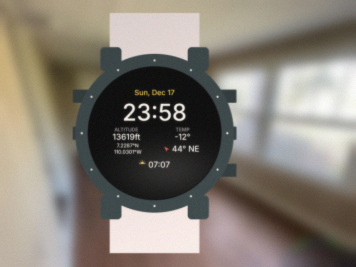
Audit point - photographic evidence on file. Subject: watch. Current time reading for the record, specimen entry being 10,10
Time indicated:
23,58
